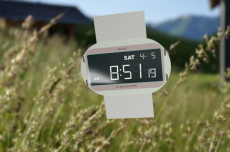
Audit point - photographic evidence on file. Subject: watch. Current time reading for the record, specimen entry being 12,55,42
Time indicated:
8,51,19
